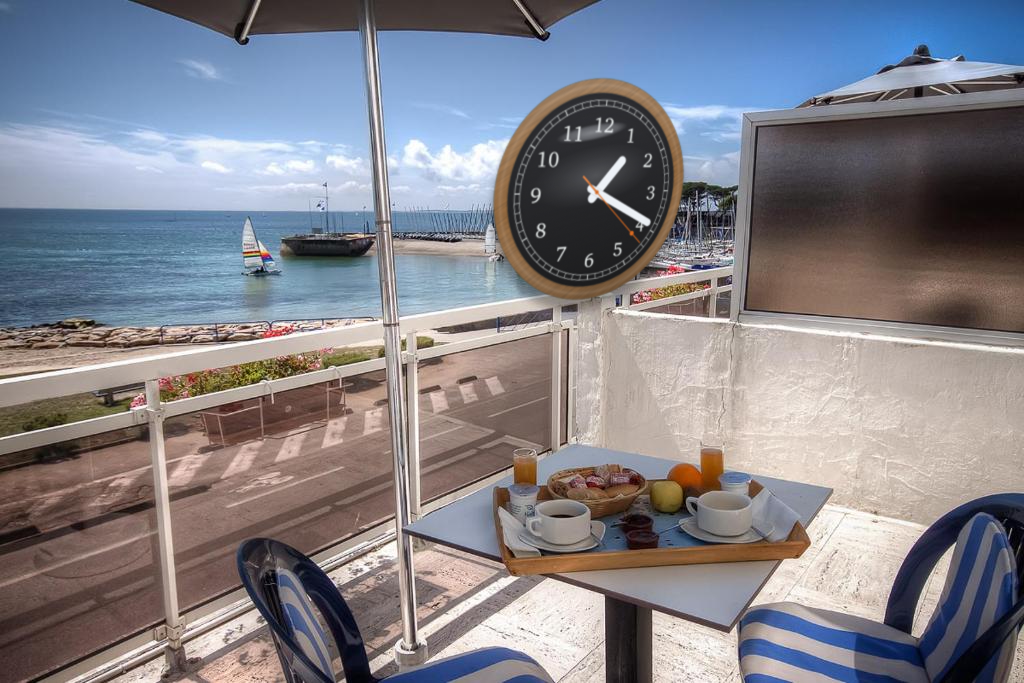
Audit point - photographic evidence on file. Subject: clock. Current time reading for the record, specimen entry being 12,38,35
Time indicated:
1,19,22
